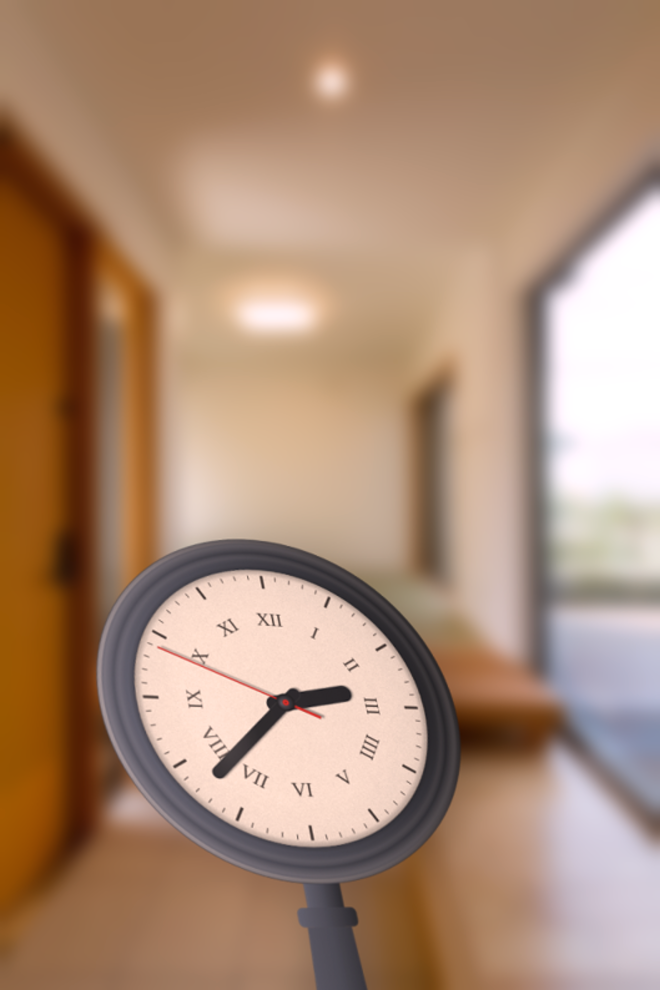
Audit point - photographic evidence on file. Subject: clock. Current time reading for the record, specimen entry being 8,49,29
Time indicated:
2,37,49
